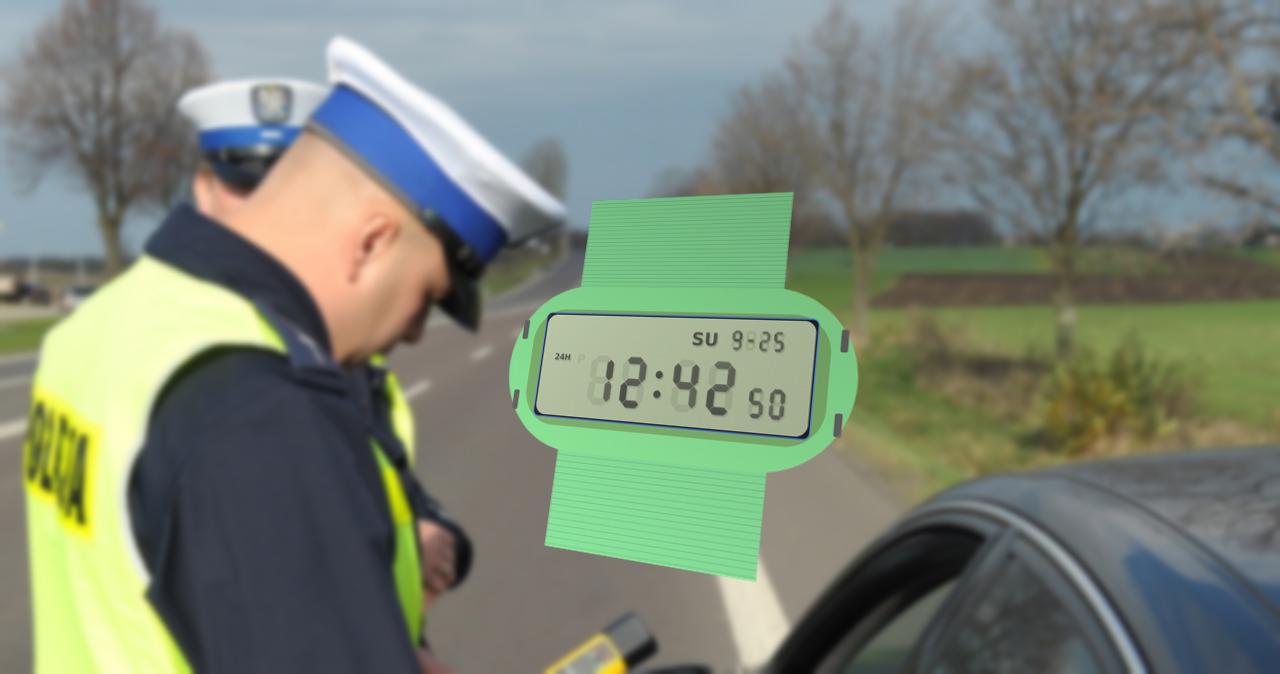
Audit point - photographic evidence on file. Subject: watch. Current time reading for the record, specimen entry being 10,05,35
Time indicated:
12,42,50
